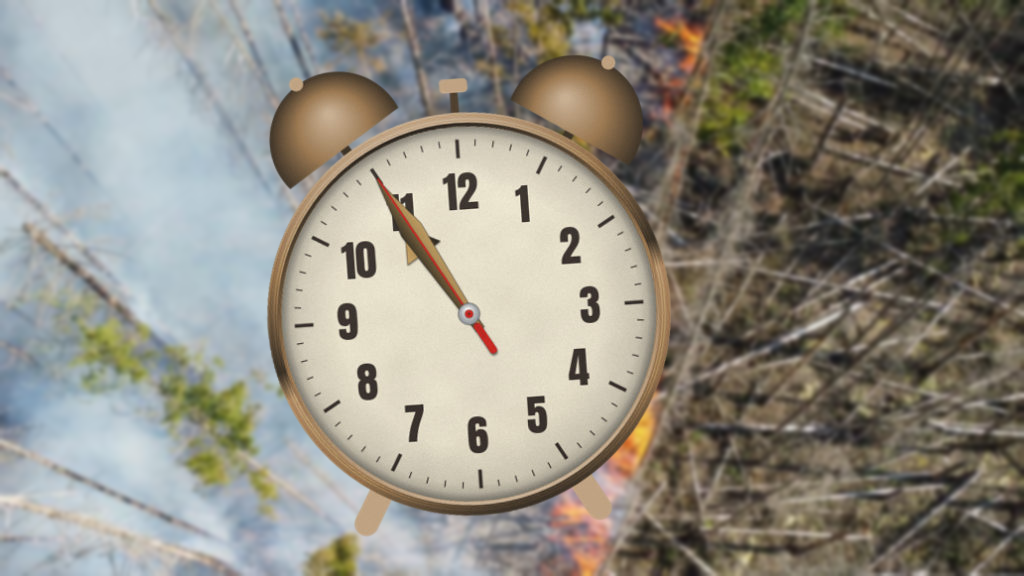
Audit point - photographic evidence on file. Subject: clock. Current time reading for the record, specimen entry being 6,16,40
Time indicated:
10,54,55
